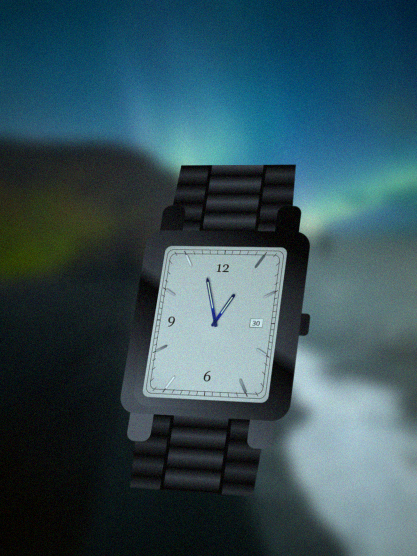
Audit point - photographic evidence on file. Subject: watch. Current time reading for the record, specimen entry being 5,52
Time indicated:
12,57
